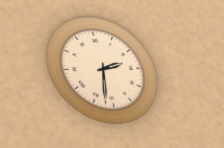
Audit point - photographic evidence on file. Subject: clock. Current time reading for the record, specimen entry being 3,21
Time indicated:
2,32
